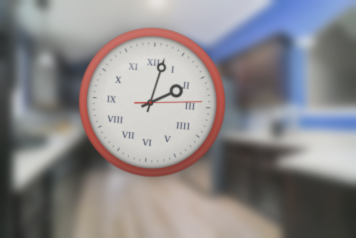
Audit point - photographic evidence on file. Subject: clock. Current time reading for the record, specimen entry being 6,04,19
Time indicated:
2,02,14
